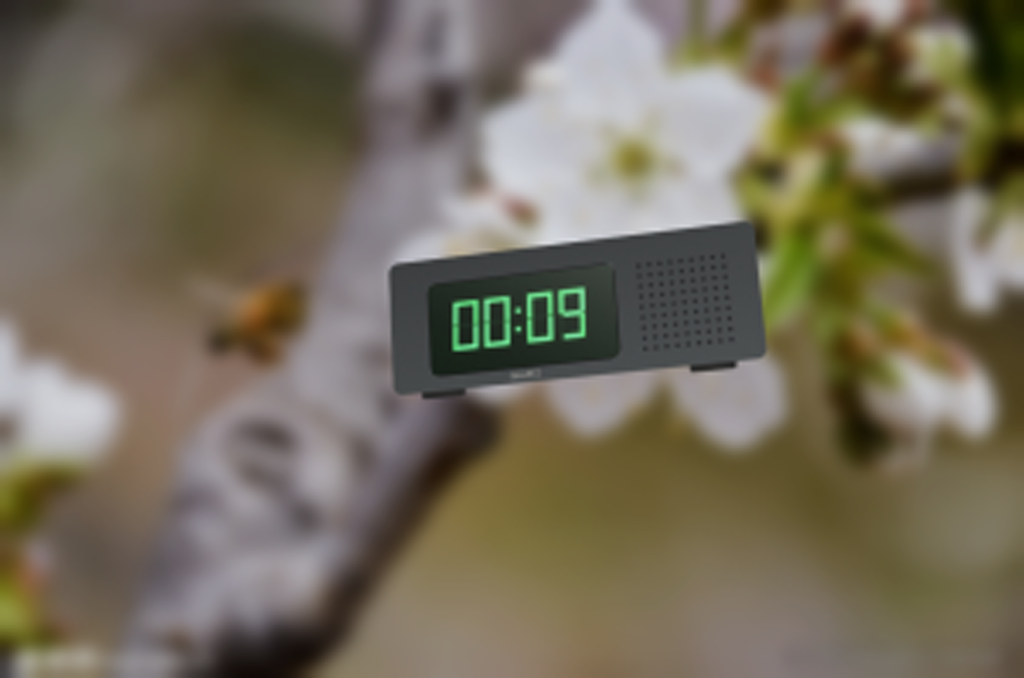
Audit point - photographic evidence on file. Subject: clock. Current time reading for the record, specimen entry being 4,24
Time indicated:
0,09
